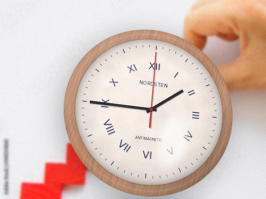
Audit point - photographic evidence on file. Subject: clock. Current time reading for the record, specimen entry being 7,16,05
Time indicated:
1,45,00
